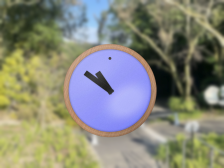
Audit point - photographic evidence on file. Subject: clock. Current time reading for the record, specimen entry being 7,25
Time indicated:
10,51
